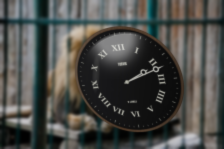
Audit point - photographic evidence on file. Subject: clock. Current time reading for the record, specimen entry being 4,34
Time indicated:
2,12
